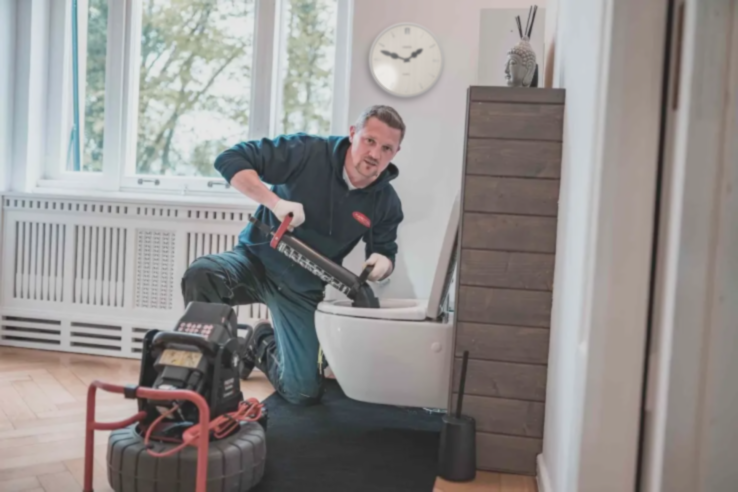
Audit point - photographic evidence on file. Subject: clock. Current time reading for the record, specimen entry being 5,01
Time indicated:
1,48
